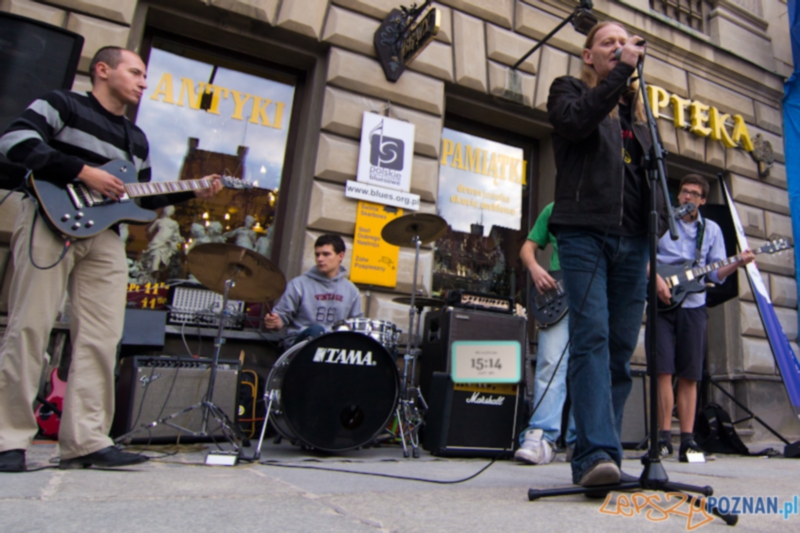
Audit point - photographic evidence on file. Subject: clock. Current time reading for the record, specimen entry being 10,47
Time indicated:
15,14
